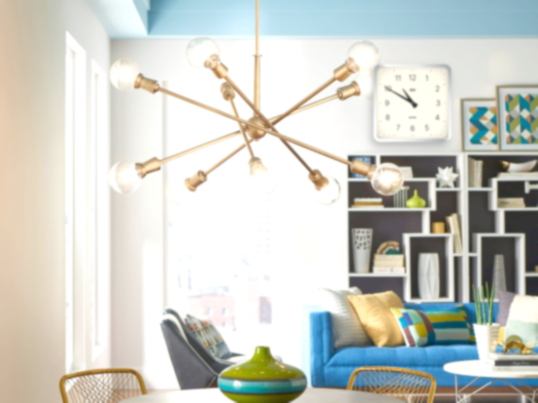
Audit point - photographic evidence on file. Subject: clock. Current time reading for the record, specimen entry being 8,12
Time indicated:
10,50
